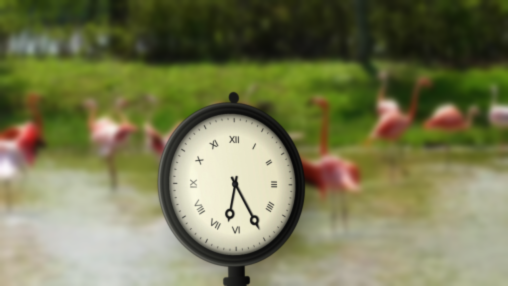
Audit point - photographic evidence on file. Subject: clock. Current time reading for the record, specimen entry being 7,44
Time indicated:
6,25
